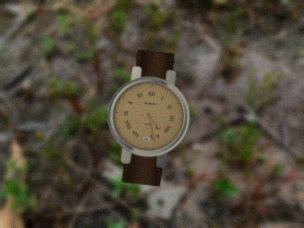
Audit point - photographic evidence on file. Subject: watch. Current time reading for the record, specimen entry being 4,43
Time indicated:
4,27
